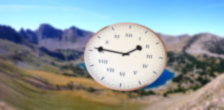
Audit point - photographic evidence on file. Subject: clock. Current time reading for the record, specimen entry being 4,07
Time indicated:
1,46
